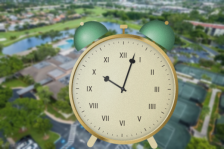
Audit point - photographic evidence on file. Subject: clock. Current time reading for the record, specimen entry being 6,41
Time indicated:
10,03
